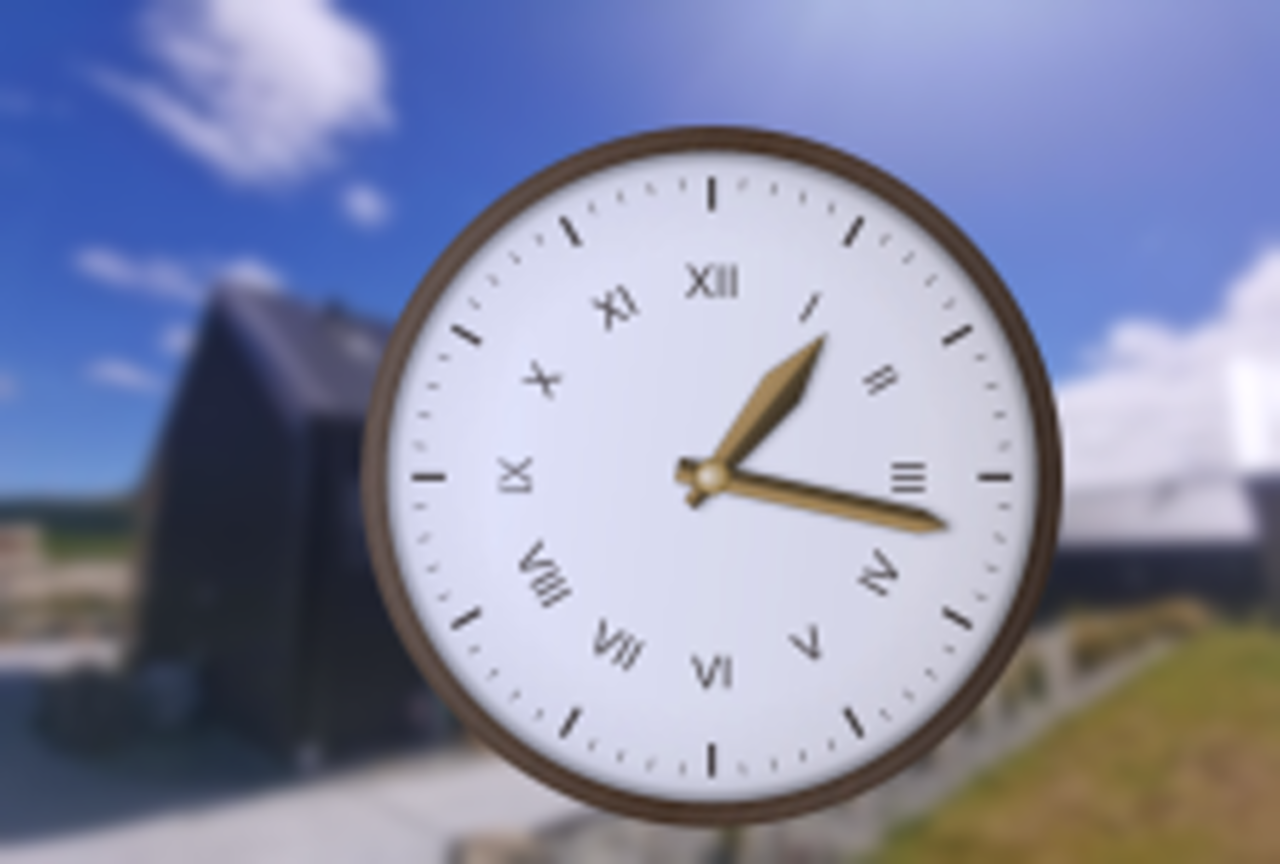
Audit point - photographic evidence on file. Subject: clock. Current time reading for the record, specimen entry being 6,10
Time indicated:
1,17
